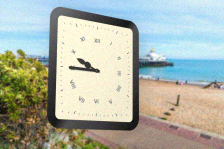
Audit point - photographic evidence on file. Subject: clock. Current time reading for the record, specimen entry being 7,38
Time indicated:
9,45
